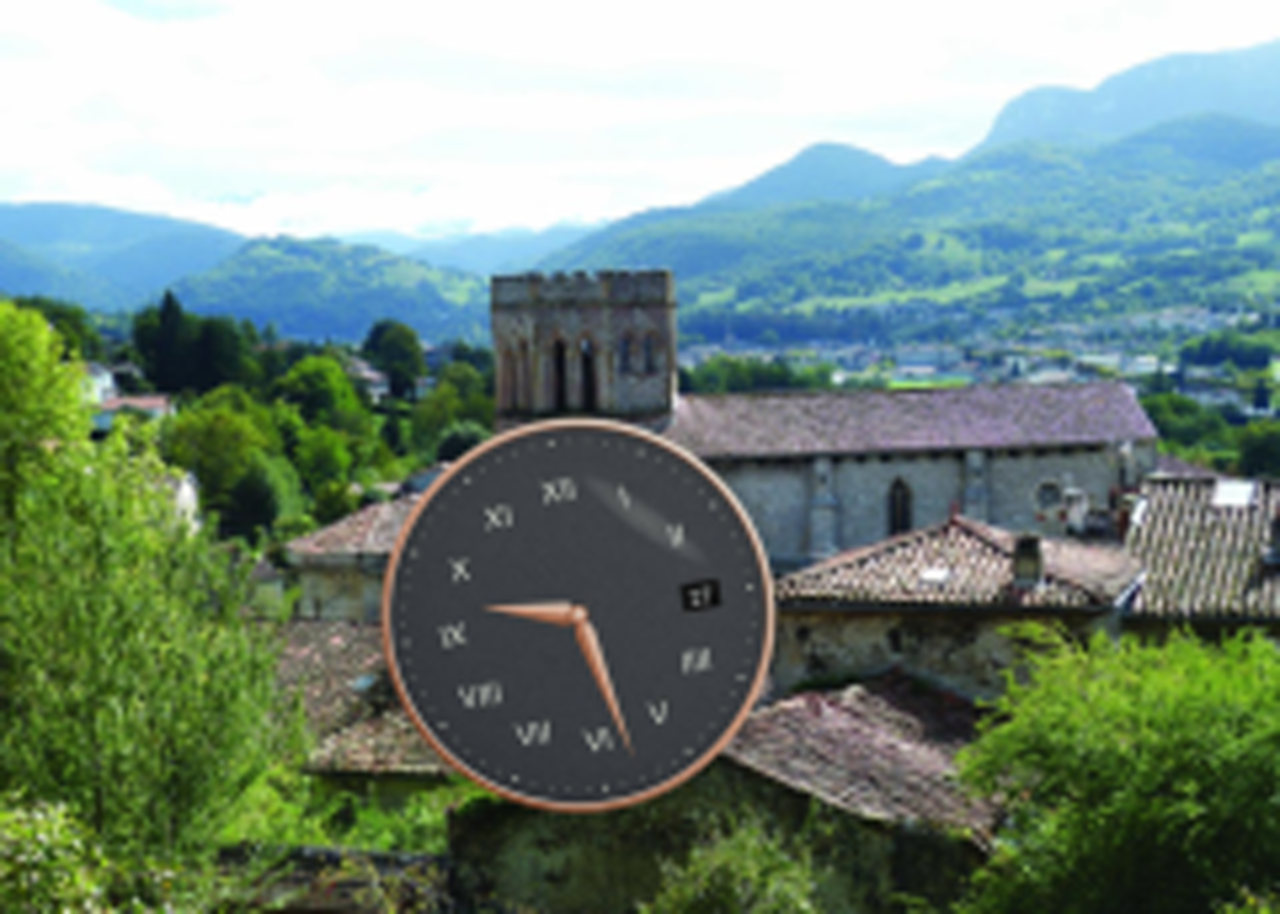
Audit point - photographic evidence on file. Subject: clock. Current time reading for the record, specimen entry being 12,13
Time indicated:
9,28
